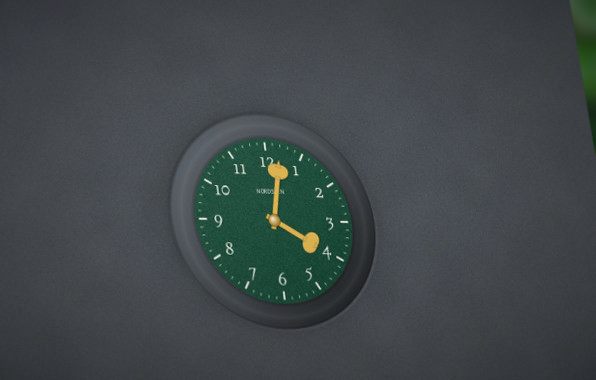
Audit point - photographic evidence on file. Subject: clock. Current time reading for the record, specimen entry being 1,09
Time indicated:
4,02
